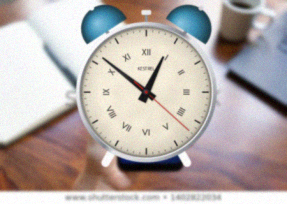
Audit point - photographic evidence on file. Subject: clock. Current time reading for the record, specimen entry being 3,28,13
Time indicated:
12,51,22
